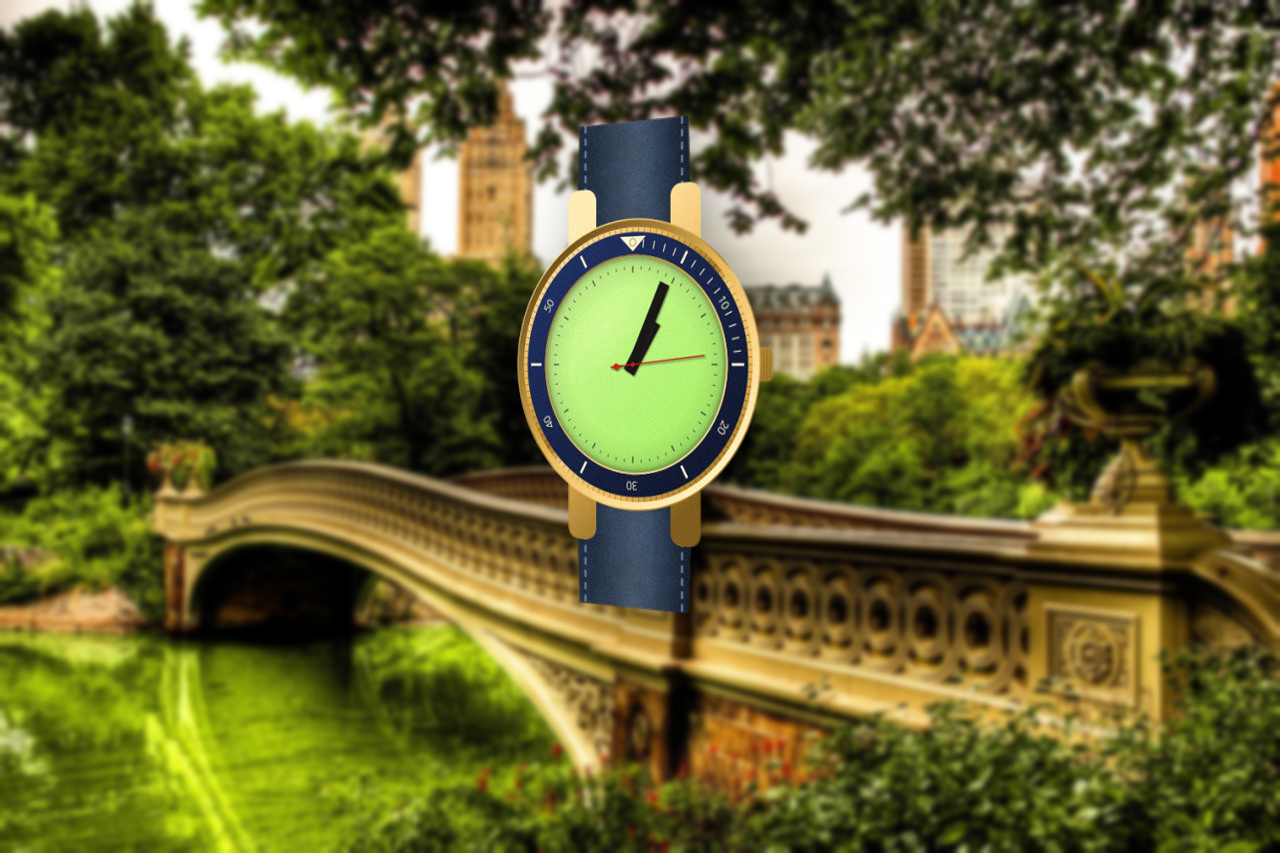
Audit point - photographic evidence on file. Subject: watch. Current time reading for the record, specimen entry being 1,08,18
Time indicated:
1,04,14
